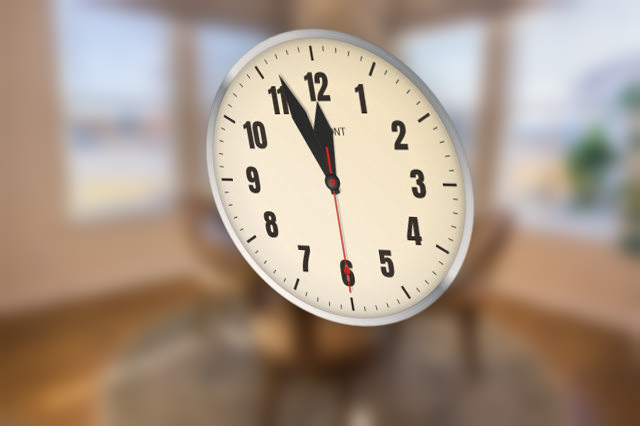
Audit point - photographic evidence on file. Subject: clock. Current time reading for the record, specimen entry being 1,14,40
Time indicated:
11,56,30
